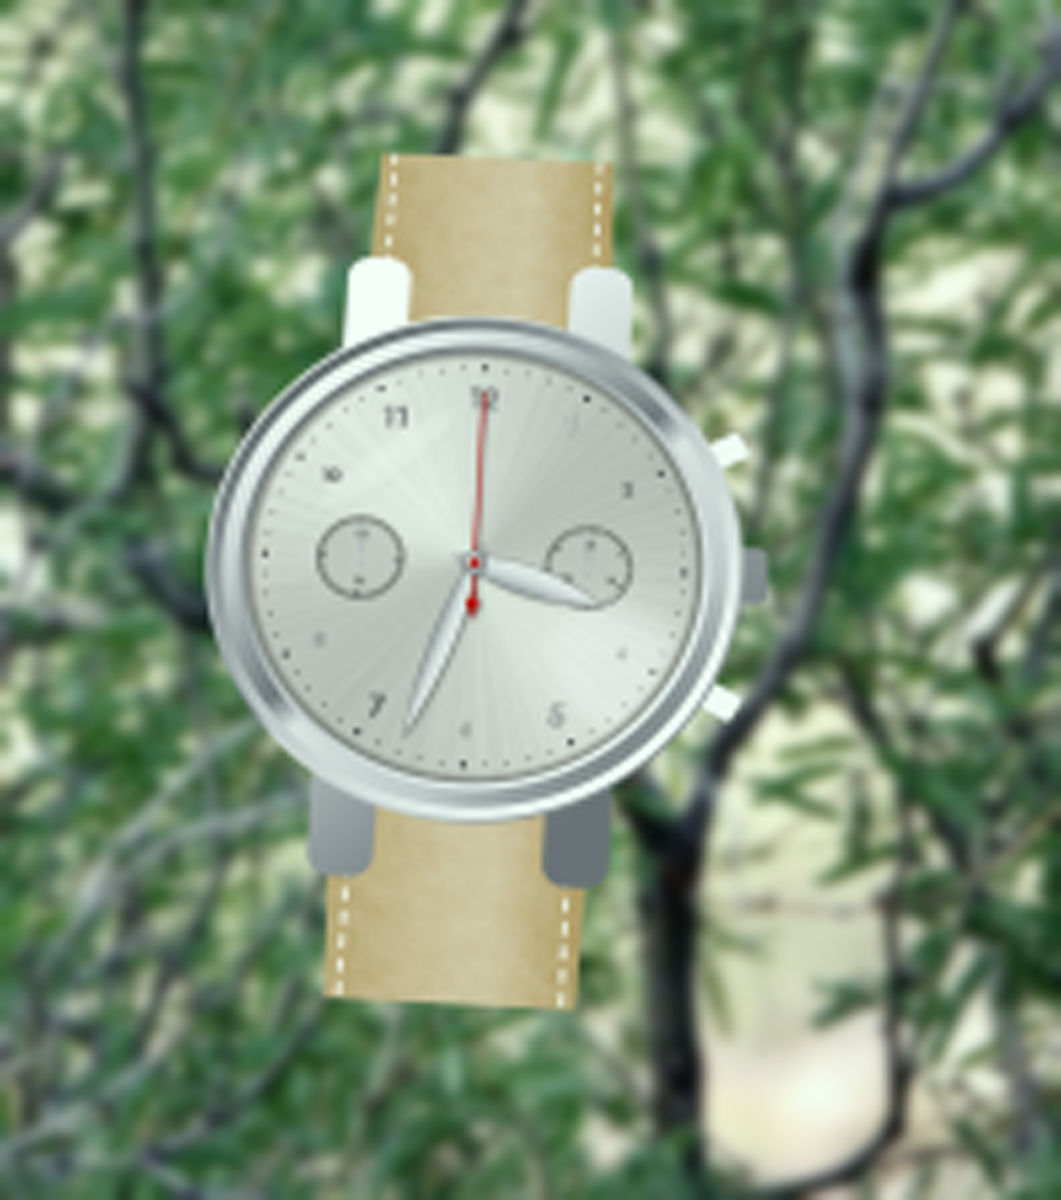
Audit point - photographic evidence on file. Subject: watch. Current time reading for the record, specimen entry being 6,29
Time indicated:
3,33
